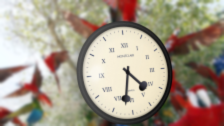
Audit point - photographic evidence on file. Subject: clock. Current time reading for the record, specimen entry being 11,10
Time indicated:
4,32
